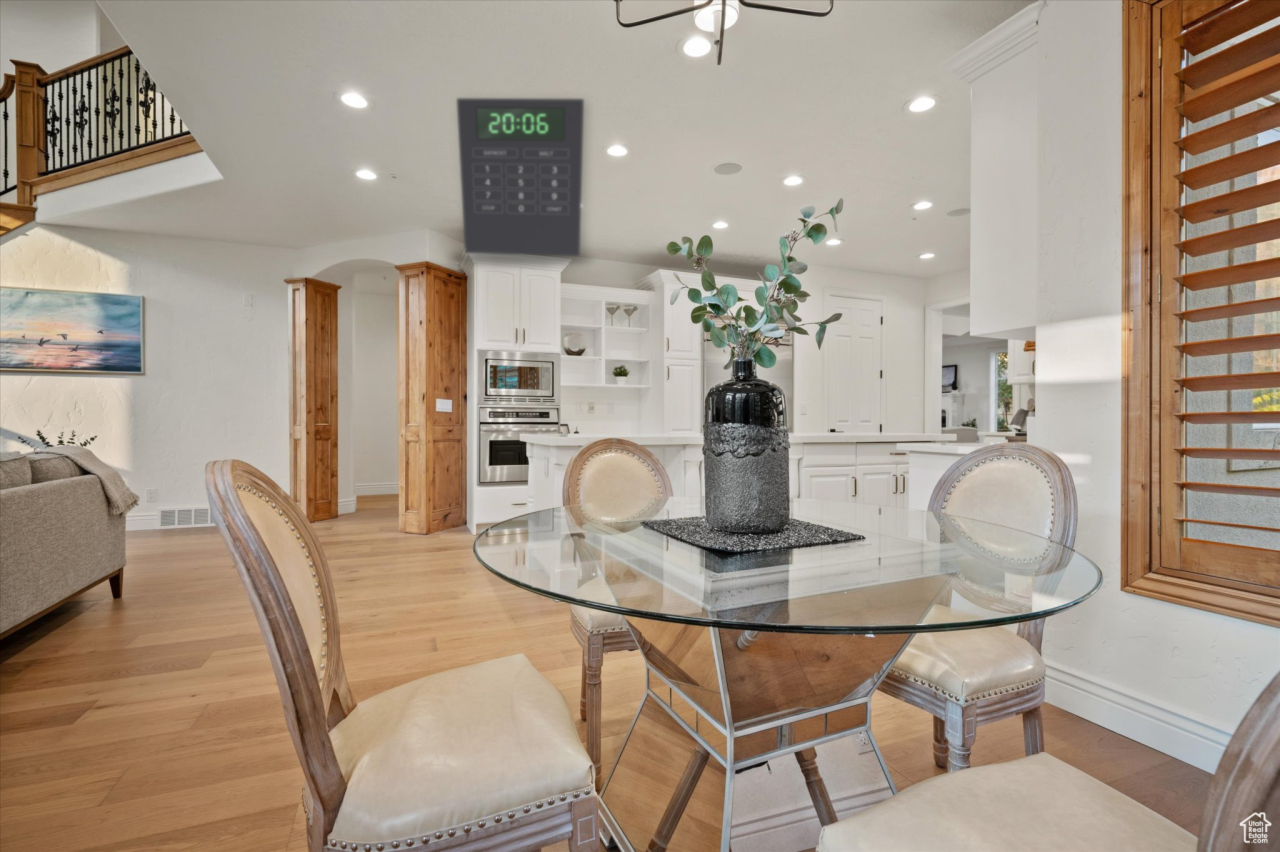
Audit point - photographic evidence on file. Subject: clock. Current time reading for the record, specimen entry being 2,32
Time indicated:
20,06
